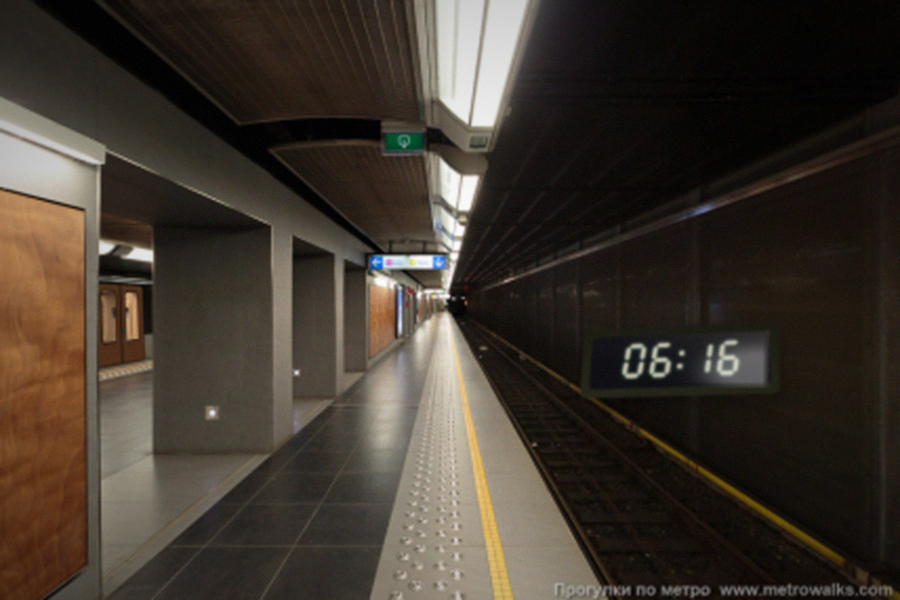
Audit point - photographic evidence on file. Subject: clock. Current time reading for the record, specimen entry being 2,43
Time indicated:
6,16
